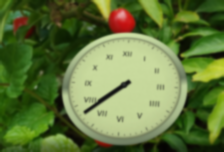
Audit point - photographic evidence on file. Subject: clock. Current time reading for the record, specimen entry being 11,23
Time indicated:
7,38
